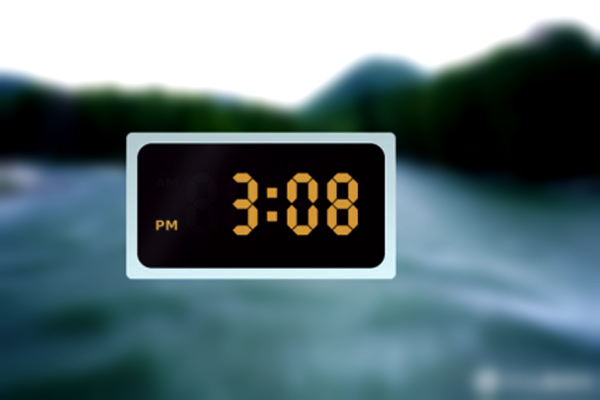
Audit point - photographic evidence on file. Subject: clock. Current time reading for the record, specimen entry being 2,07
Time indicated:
3,08
